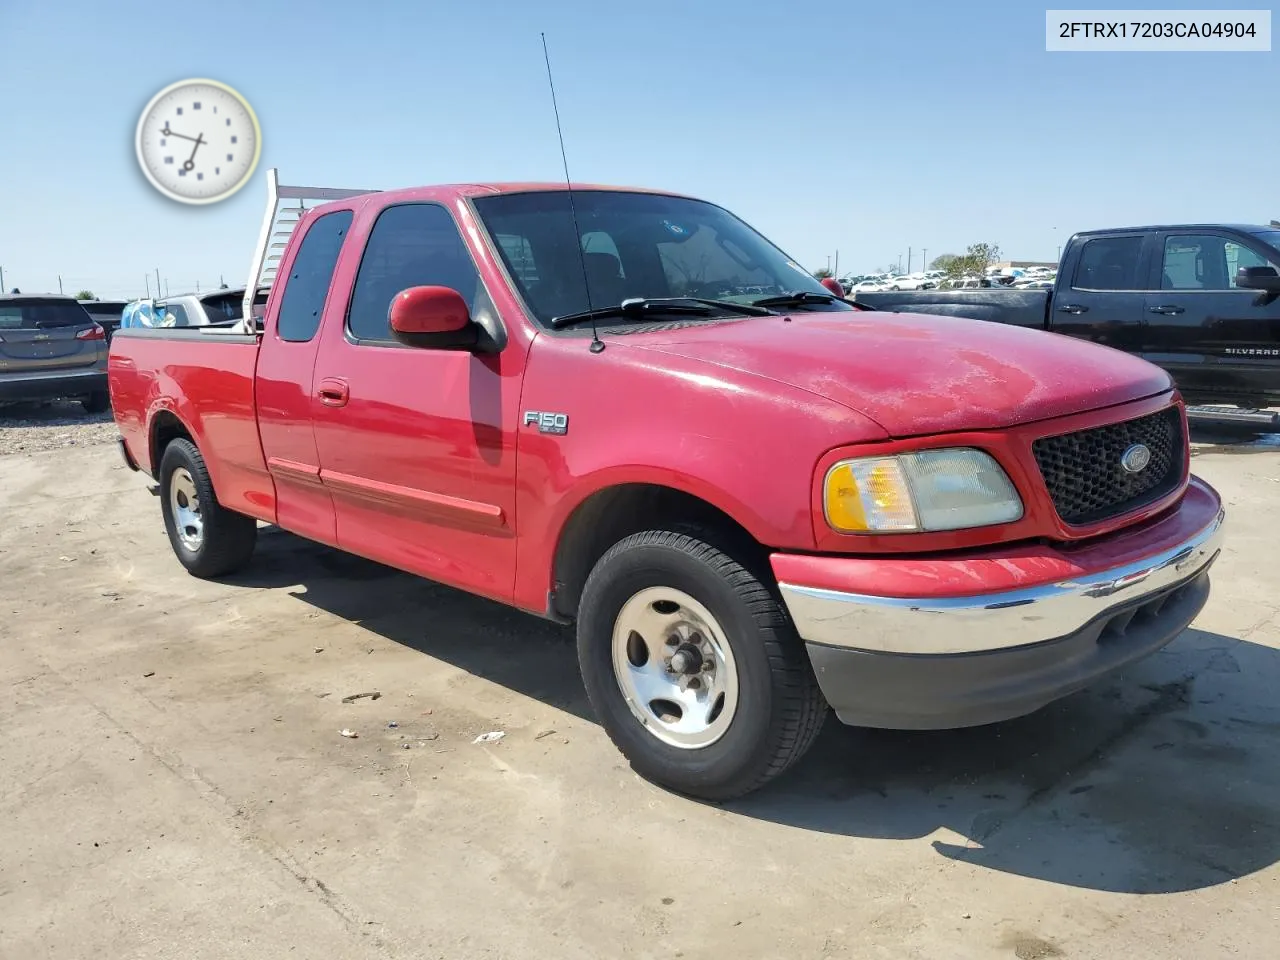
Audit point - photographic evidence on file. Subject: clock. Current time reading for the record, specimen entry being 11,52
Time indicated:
6,48
